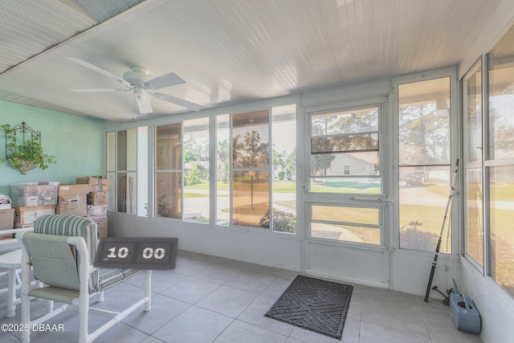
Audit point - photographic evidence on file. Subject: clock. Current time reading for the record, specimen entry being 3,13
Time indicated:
10,00
